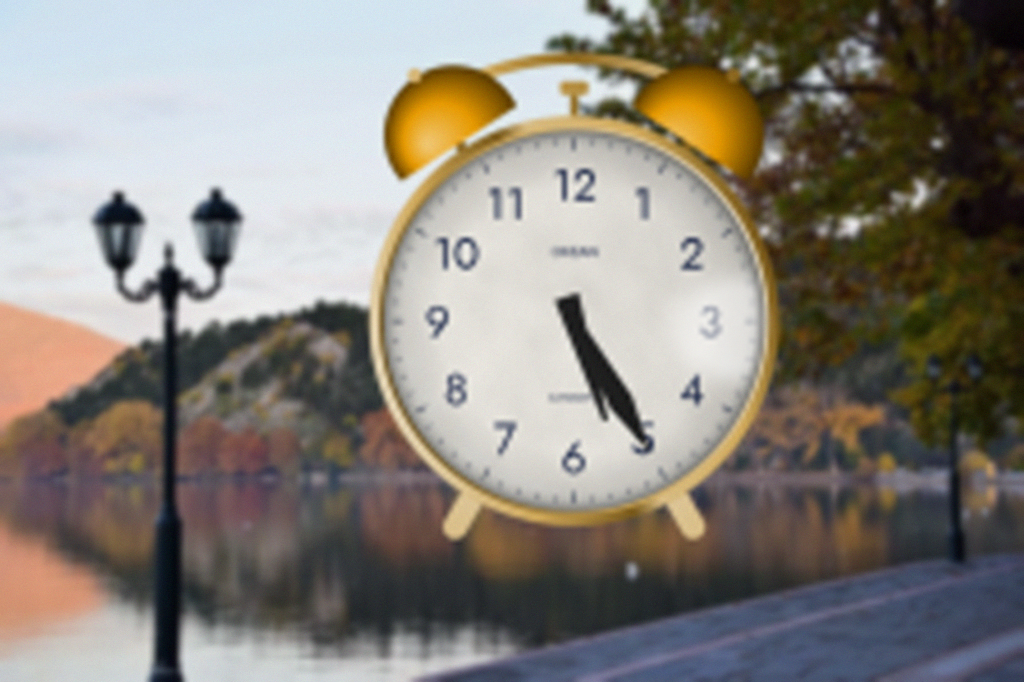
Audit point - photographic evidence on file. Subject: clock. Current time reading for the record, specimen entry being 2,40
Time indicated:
5,25
